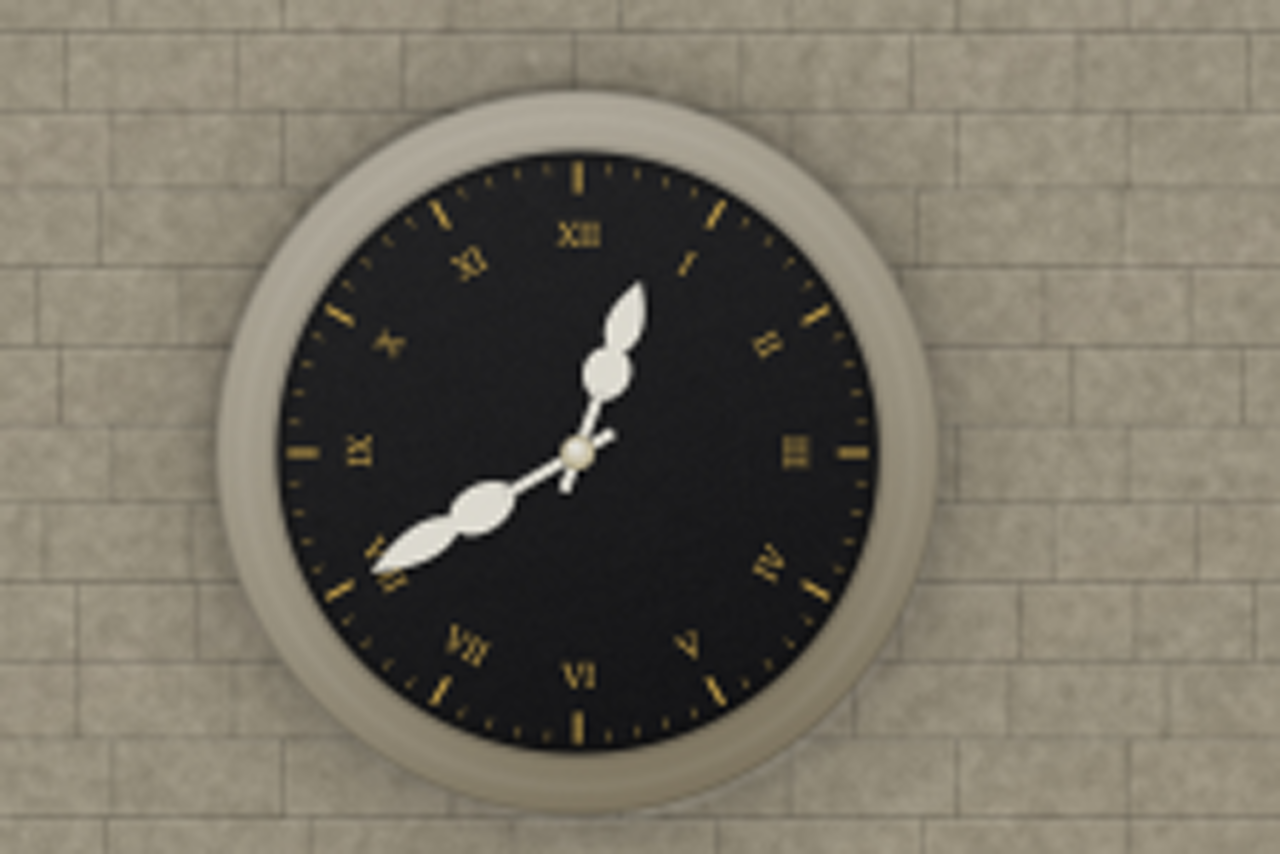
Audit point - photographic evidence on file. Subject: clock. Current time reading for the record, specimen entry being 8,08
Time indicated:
12,40
